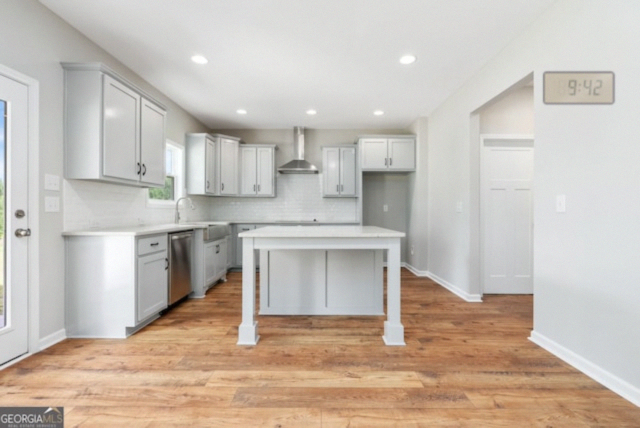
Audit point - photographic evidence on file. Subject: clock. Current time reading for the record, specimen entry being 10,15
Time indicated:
9,42
